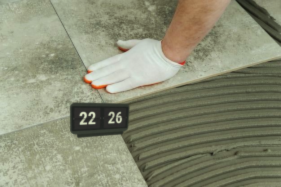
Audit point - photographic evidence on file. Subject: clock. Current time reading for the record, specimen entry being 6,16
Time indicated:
22,26
